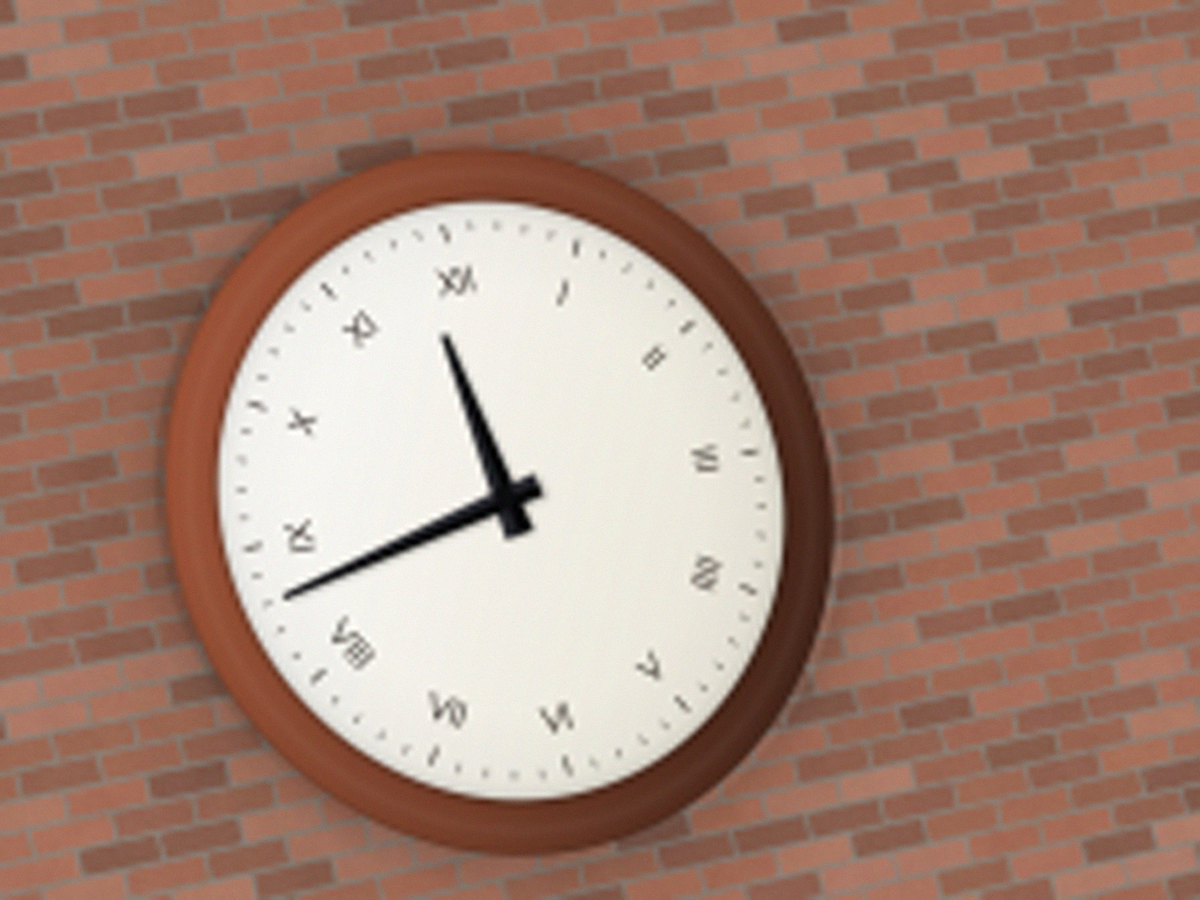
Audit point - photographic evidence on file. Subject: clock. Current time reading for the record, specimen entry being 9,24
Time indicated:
11,43
